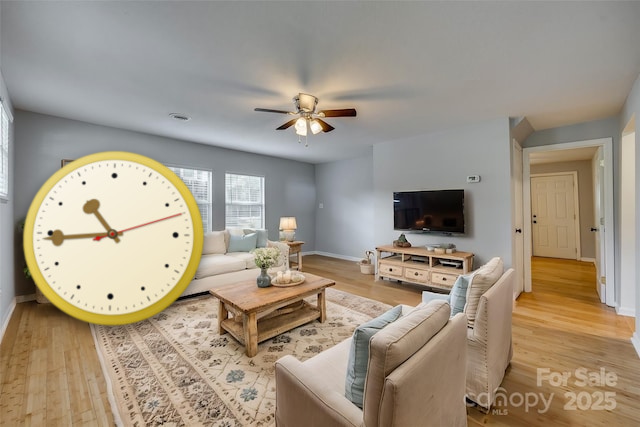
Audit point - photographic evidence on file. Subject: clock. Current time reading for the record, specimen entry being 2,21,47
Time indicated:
10,44,12
